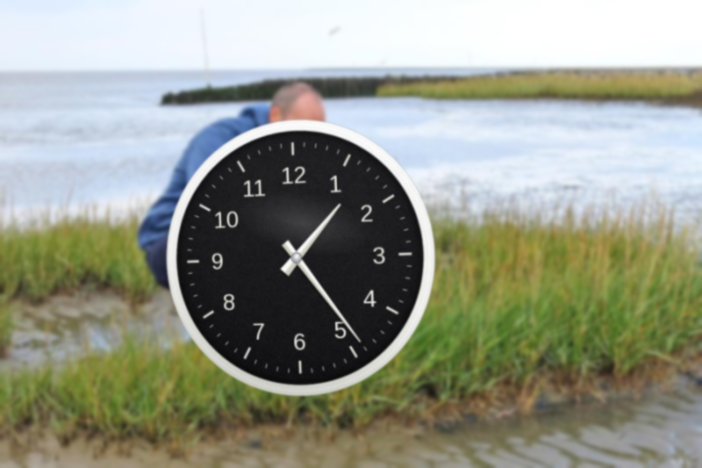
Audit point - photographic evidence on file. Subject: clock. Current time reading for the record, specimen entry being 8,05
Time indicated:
1,24
